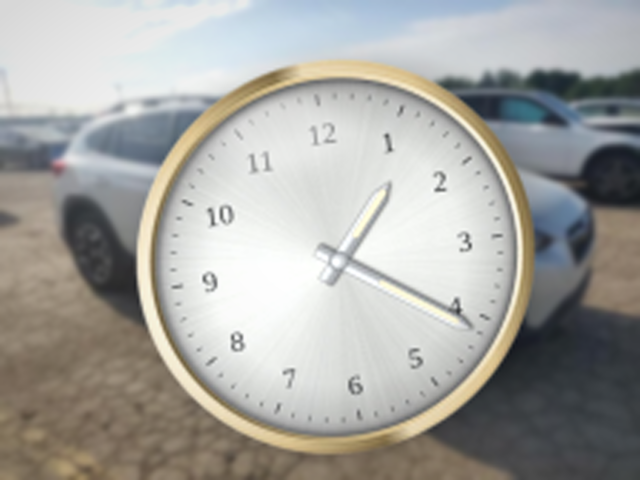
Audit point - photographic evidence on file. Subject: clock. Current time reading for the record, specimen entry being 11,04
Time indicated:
1,21
